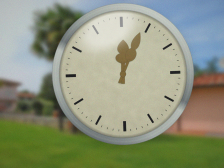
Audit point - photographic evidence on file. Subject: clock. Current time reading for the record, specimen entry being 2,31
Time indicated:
12,04
